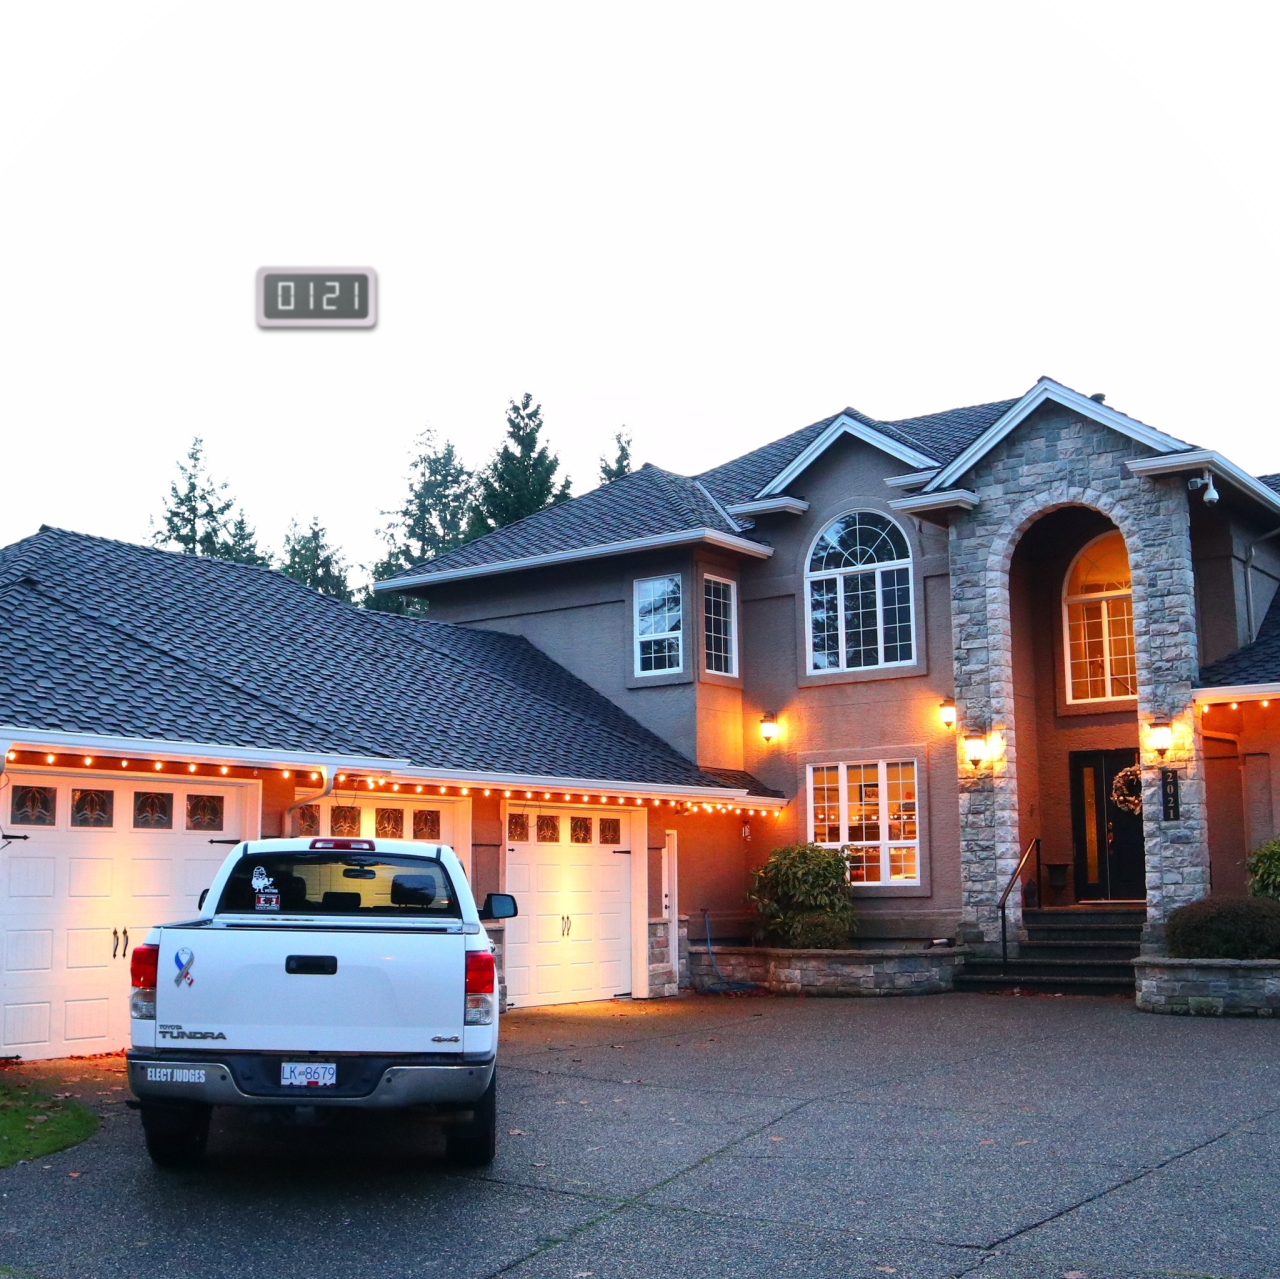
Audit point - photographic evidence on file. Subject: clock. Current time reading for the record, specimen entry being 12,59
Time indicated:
1,21
